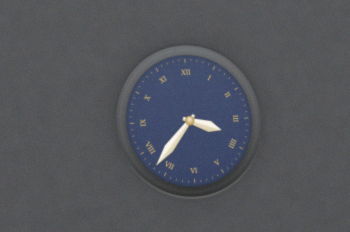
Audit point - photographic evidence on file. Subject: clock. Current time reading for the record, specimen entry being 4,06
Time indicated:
3,37
